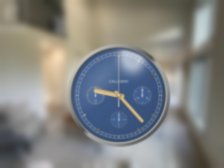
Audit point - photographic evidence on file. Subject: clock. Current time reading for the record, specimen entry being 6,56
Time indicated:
9,23
